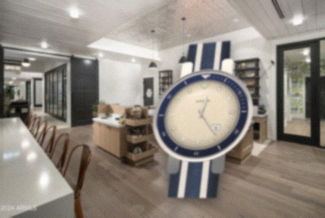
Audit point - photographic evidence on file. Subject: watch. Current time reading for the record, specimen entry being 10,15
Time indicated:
12,24
